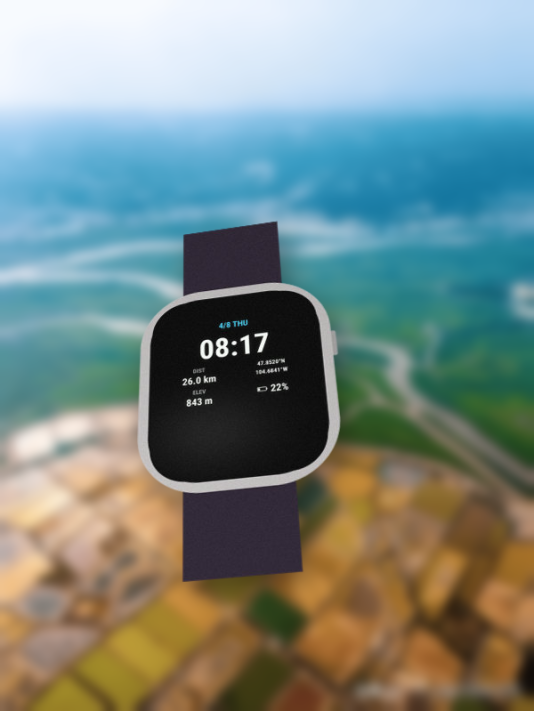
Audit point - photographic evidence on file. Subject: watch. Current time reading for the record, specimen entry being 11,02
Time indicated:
8,17
